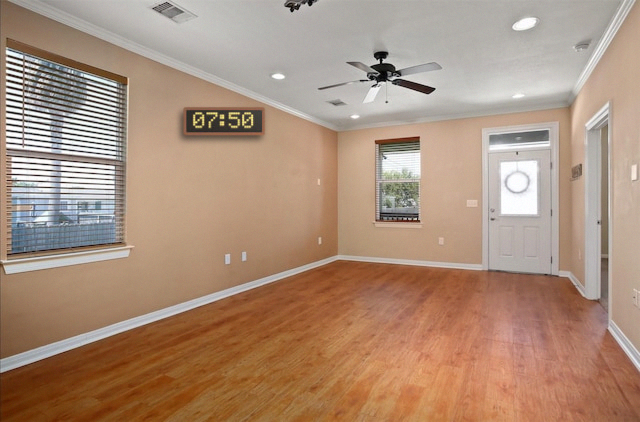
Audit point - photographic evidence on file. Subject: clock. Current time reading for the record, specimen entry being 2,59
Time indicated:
7,50
